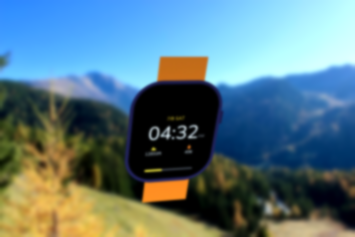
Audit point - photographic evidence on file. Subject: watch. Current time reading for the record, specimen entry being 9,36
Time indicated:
4,32
